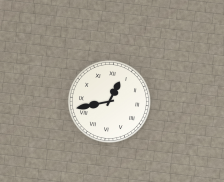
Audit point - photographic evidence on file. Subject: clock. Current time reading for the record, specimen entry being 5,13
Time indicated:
12,42
